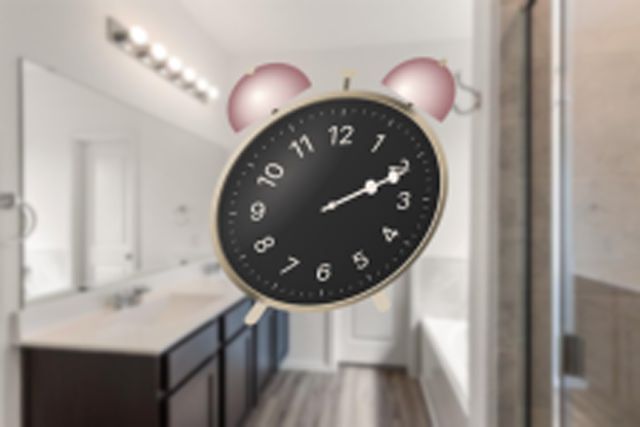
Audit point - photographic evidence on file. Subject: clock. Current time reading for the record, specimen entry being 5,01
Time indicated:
2,11
